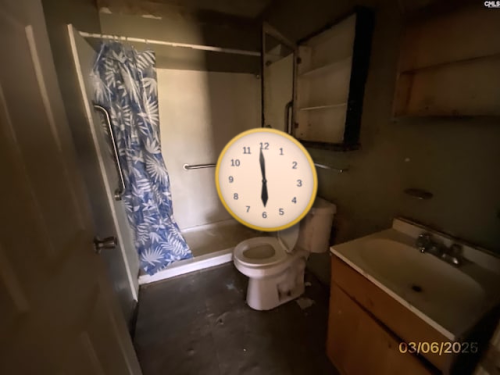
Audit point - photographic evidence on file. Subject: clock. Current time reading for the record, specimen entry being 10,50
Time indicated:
5,59
